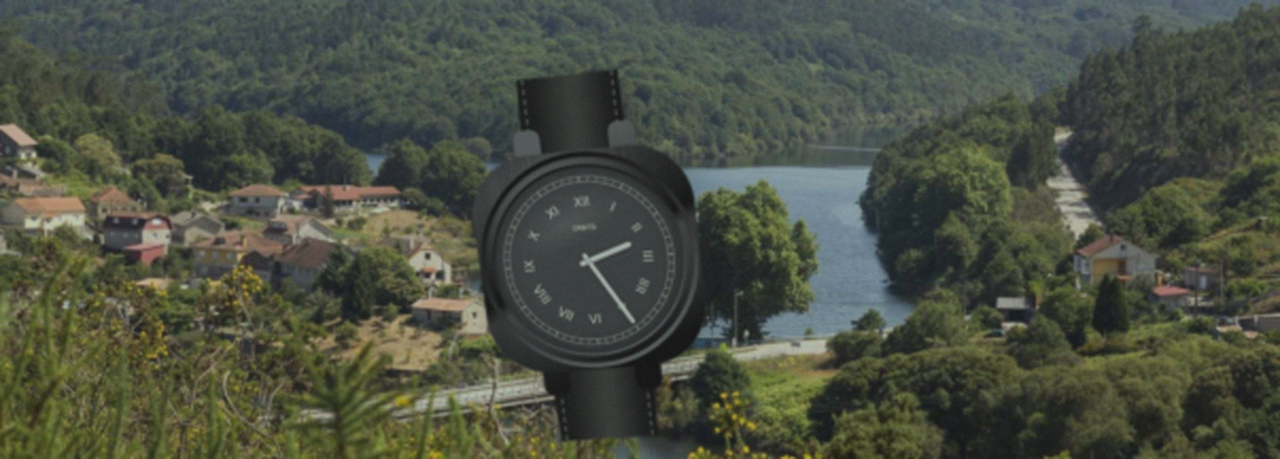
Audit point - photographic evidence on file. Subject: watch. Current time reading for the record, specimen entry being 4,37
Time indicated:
2,25
